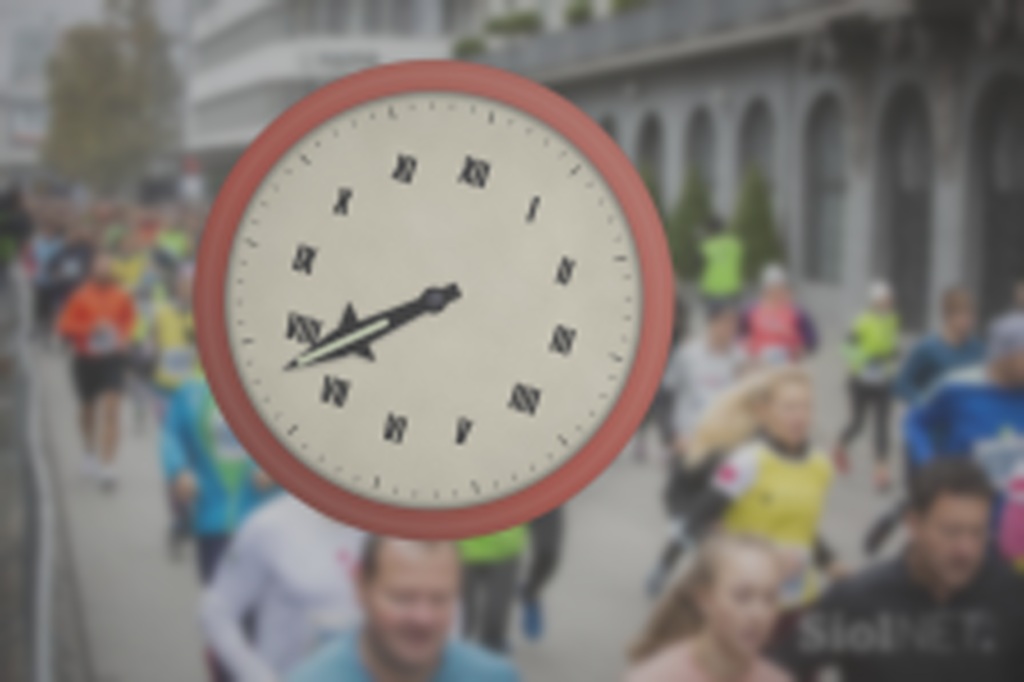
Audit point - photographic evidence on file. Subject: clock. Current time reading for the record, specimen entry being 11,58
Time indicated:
7,38
